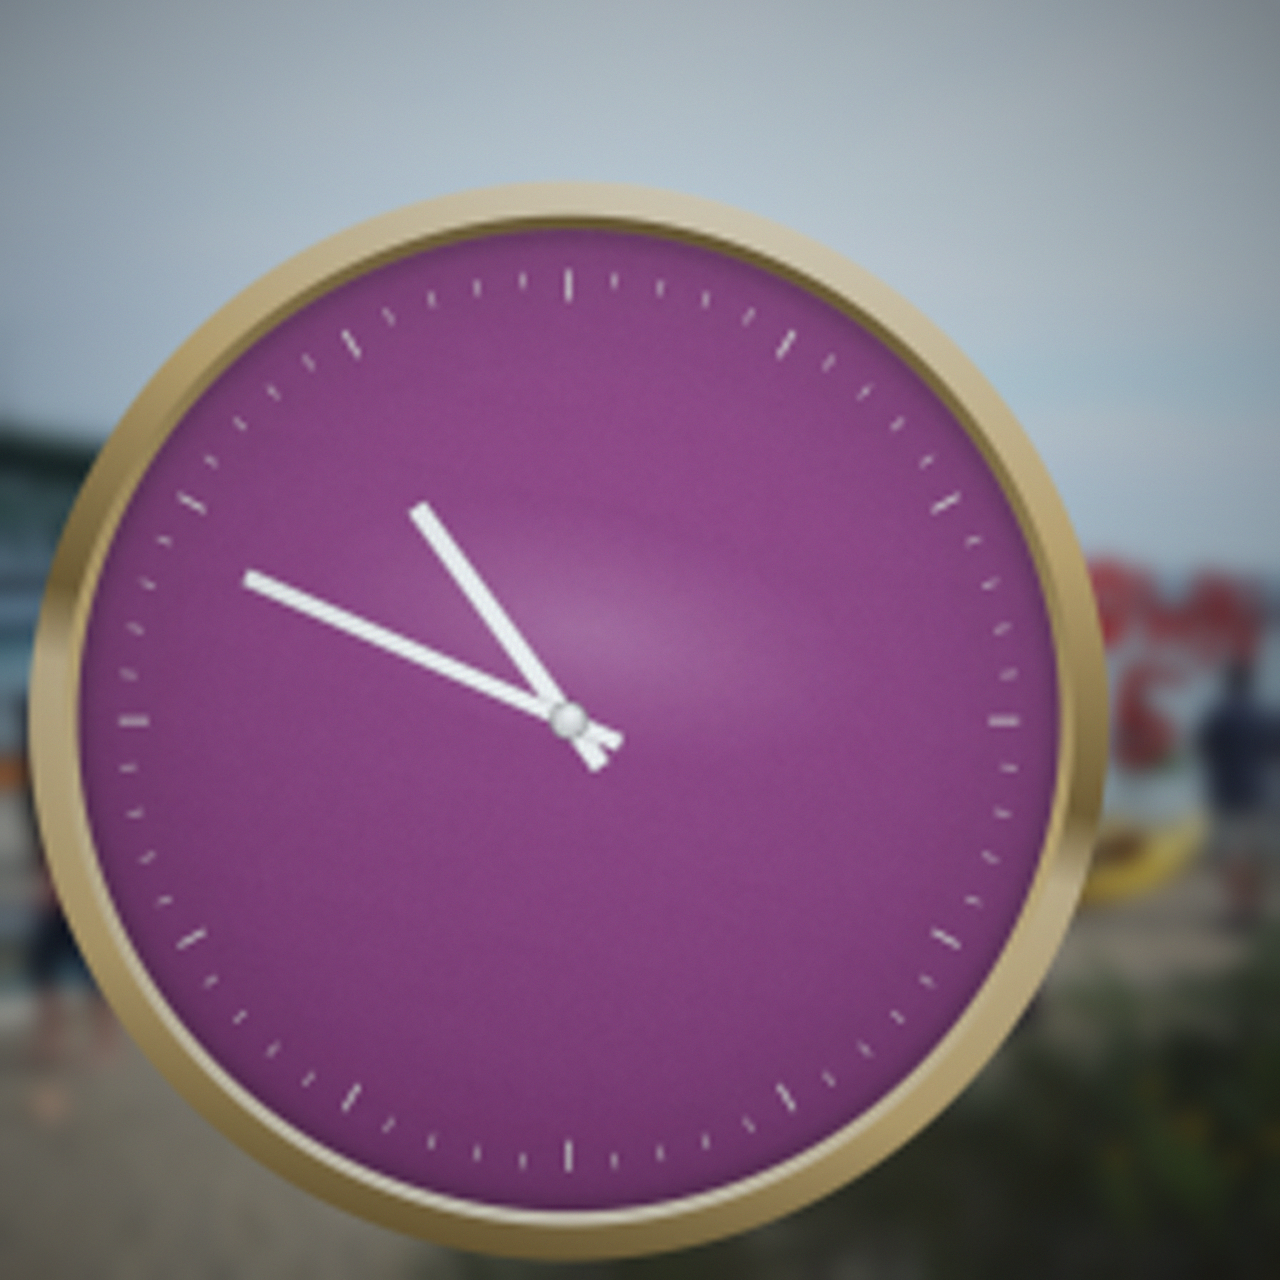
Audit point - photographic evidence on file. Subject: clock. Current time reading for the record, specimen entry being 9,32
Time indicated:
10,49
